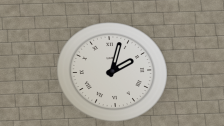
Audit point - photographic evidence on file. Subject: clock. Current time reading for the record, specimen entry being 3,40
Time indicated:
2,03
